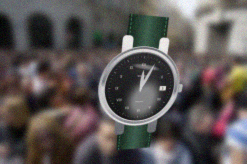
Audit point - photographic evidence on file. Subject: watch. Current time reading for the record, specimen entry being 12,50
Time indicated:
12,04
